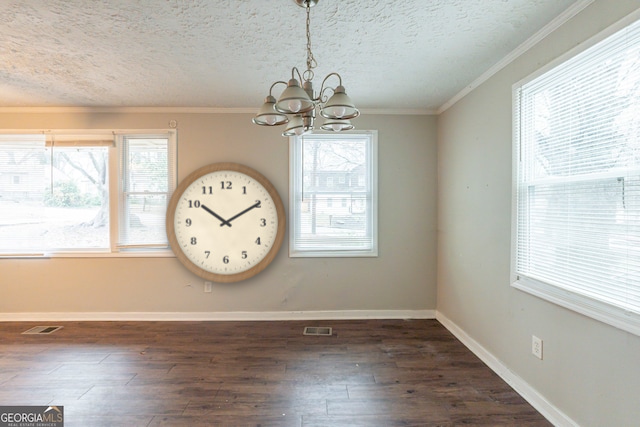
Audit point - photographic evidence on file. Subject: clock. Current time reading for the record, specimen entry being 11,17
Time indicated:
10,10
